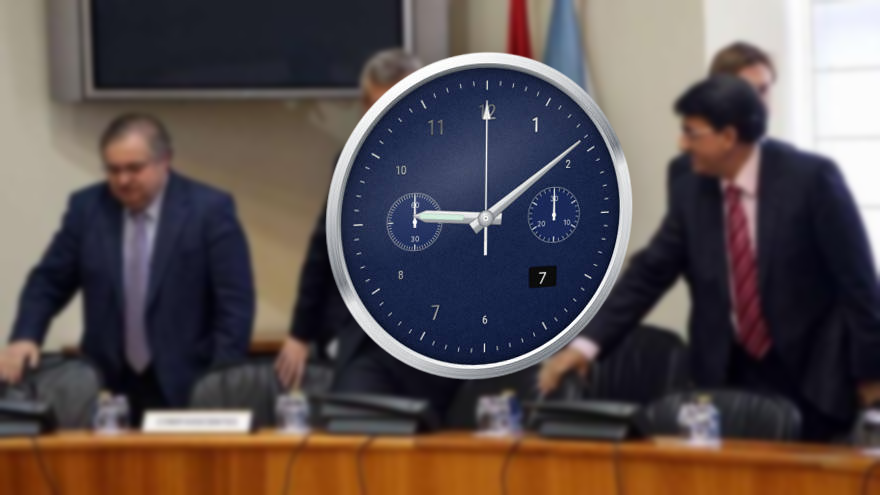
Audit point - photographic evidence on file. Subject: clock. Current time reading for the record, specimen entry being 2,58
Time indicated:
9,09
